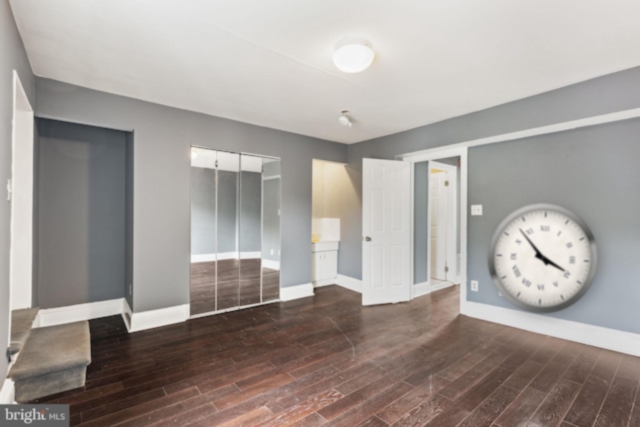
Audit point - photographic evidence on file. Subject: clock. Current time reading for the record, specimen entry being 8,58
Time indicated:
3,53
